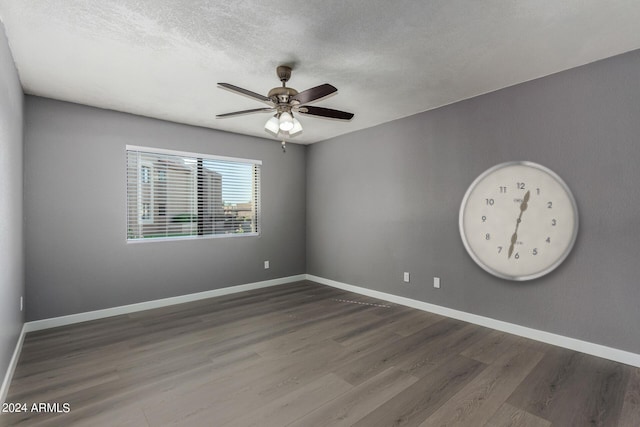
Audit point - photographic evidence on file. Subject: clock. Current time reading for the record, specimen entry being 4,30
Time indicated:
12,32
